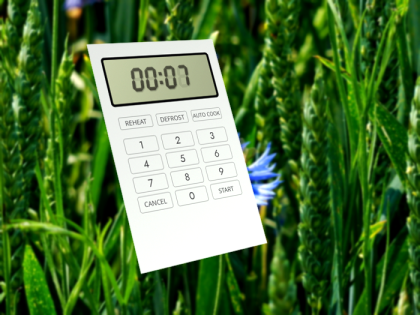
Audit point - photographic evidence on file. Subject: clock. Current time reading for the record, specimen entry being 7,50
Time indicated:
0,07
